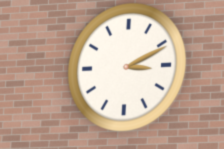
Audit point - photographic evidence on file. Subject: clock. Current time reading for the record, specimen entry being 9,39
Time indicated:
3,11
